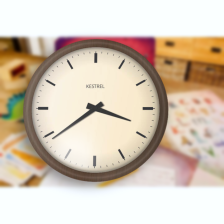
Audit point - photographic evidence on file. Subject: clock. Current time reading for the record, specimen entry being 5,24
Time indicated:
3,39
